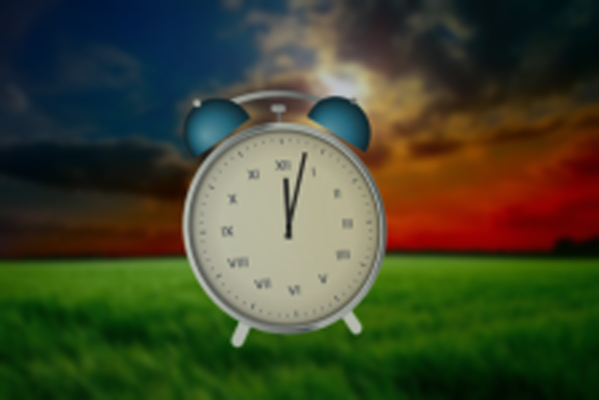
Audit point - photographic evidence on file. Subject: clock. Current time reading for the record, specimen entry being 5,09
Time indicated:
12,03
